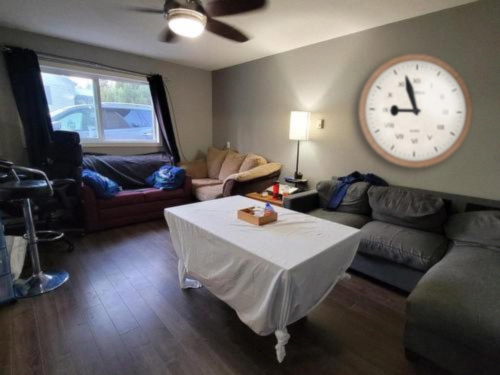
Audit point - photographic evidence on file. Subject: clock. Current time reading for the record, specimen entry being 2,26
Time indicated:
8,57
